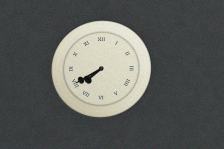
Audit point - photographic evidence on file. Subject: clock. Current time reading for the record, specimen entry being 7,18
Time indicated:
7,40
